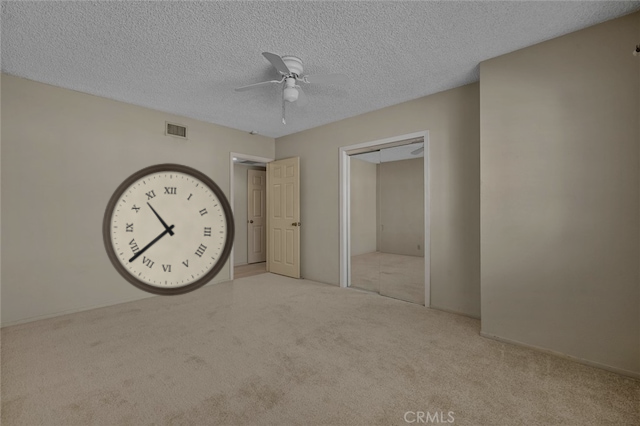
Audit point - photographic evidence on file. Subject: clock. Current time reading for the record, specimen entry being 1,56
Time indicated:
10,38
